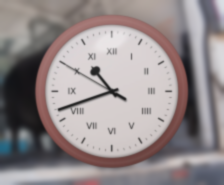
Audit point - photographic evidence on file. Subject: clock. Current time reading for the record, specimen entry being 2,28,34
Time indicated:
10,41,50
